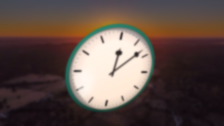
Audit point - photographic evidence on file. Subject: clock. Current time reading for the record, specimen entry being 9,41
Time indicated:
12,08
